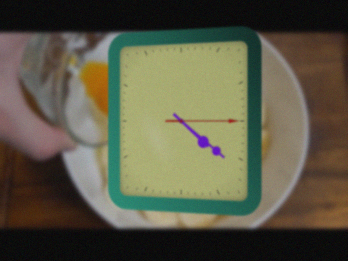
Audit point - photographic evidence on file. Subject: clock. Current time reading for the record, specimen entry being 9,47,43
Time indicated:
4,21,15
